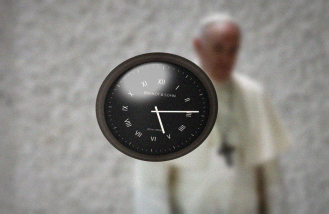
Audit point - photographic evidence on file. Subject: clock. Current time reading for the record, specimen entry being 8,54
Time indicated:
5,14
